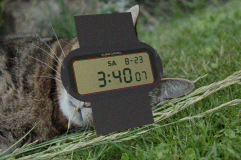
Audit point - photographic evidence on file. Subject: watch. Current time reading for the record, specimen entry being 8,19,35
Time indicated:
3,40,07
